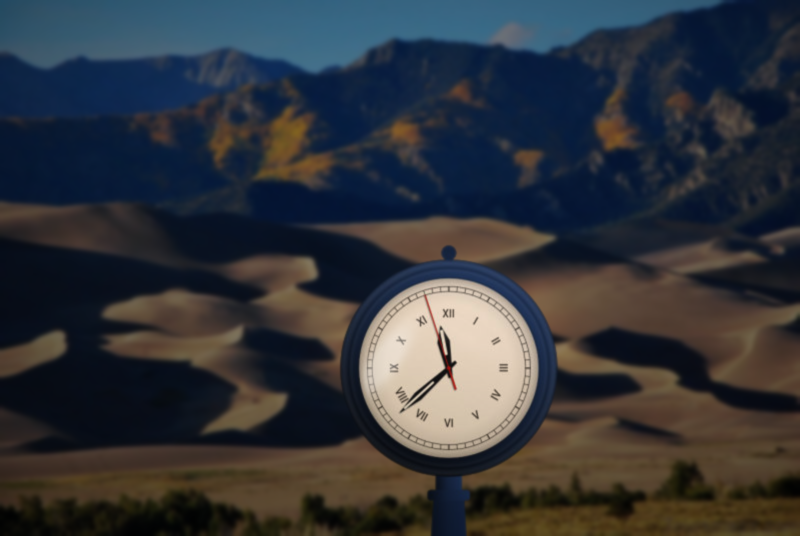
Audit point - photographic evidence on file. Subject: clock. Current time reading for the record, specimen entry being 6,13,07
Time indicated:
11,37,57
